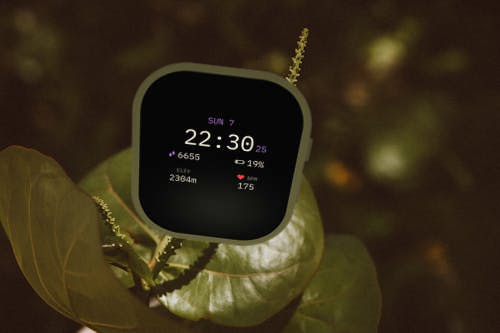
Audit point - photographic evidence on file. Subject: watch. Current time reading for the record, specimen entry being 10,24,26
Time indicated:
22,30,25
